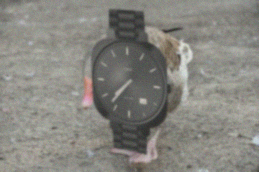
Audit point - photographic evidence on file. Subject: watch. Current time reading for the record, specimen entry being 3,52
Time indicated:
7,37
